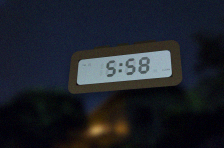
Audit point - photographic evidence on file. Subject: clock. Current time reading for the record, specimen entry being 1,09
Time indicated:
5,58
